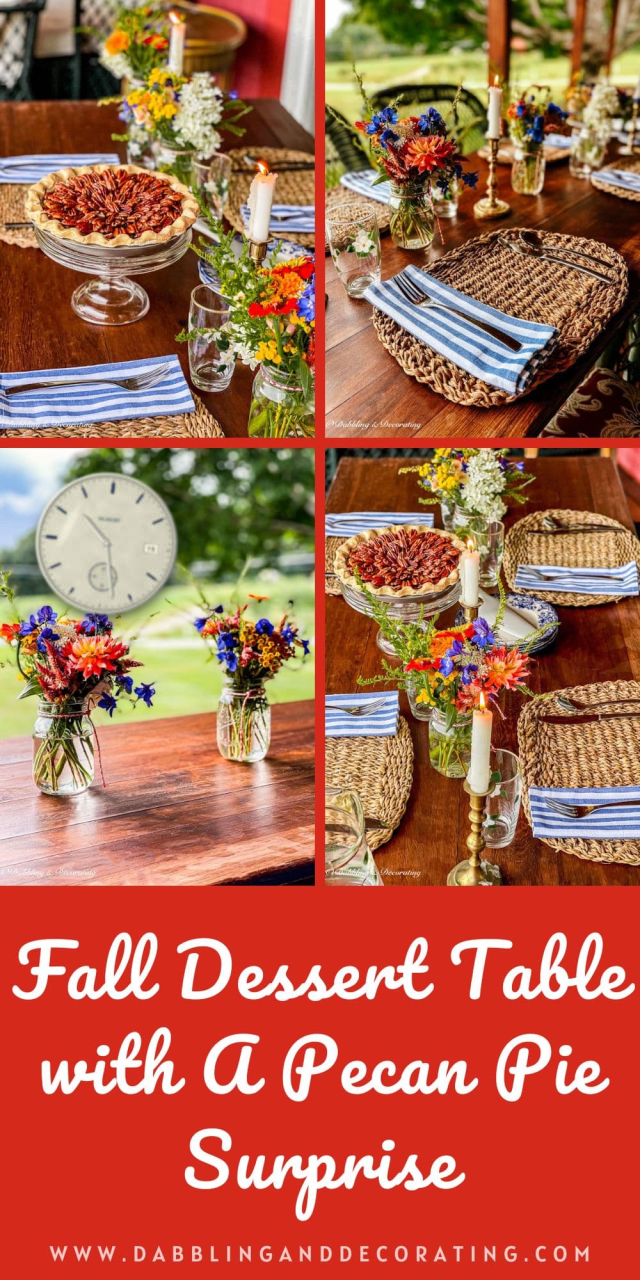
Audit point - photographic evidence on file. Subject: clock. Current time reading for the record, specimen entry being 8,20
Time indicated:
10,28
